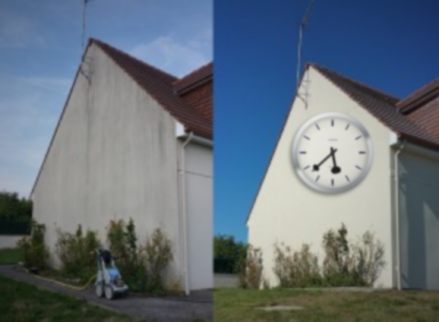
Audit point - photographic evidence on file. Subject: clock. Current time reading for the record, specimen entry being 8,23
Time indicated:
5,38
